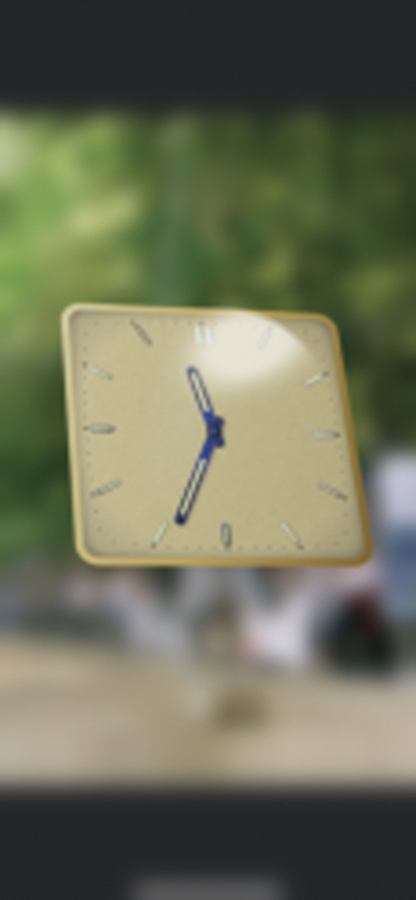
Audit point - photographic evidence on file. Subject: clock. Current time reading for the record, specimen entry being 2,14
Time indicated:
11,34
